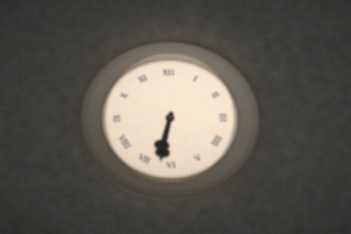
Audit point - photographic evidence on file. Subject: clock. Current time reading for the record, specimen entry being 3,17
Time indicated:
6,32
